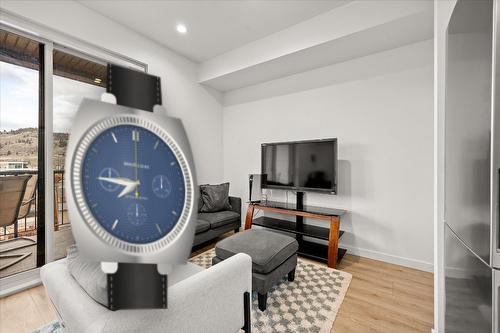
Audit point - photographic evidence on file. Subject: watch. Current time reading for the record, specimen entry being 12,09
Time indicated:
7,45
